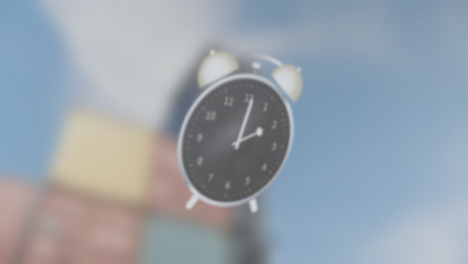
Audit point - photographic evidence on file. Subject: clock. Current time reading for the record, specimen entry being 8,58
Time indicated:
2,01
